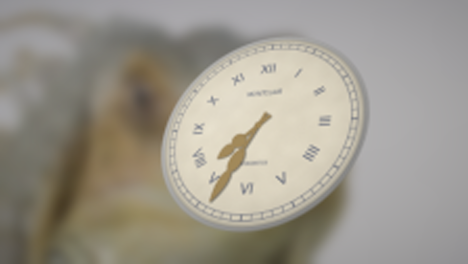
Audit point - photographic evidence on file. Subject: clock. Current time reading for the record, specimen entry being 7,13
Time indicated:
7,34
